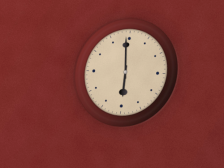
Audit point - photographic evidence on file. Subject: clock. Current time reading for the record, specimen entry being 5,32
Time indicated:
5,59
